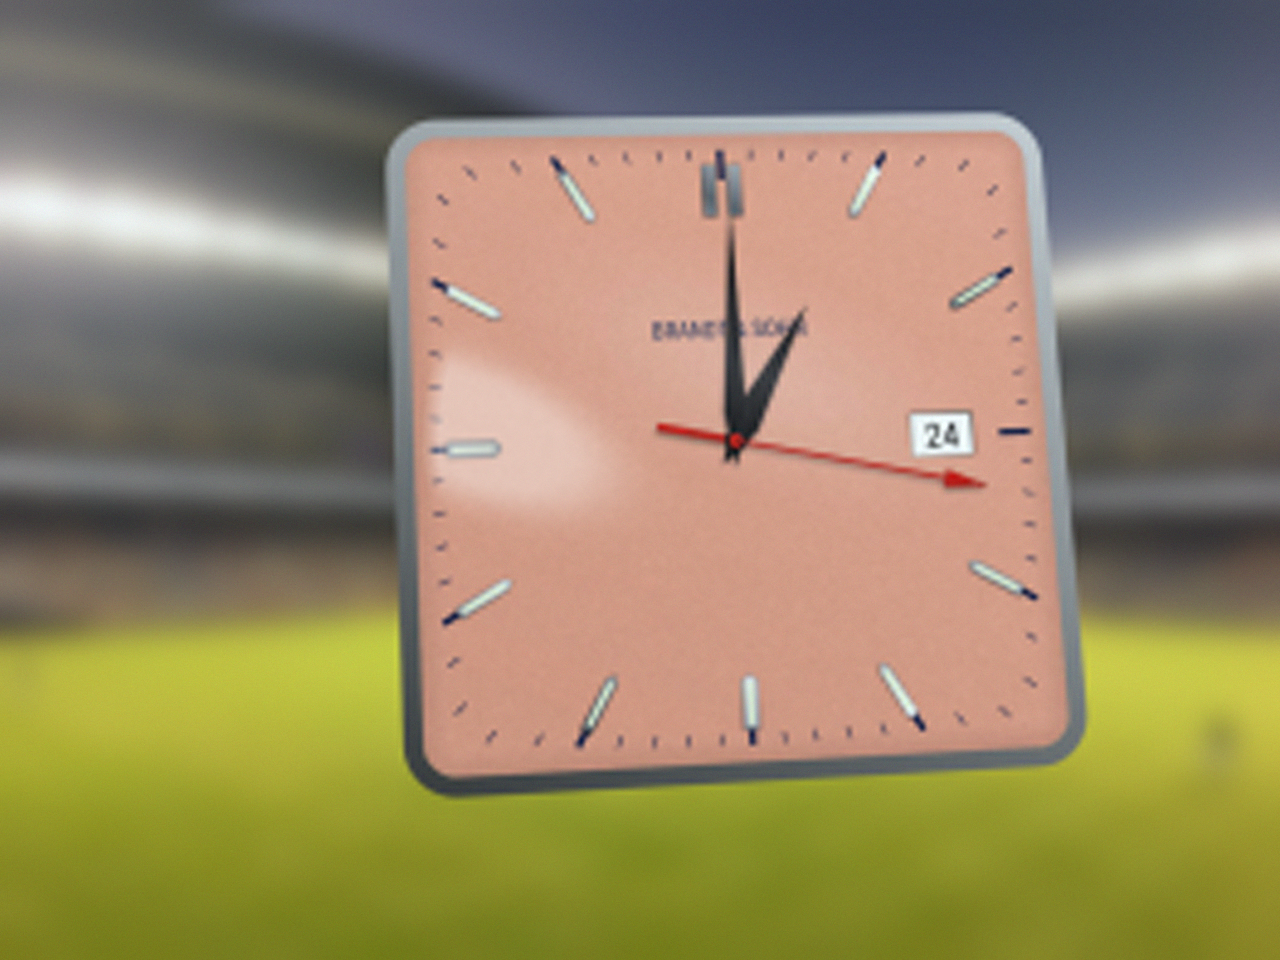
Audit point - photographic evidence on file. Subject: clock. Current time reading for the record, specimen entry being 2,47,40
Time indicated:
1,00,17
